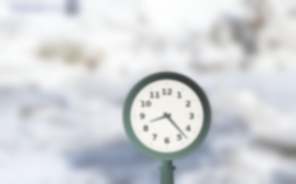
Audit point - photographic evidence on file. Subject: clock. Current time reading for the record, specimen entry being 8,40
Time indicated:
8,23
